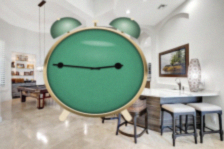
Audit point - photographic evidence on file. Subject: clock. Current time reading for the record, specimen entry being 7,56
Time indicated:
2,46
